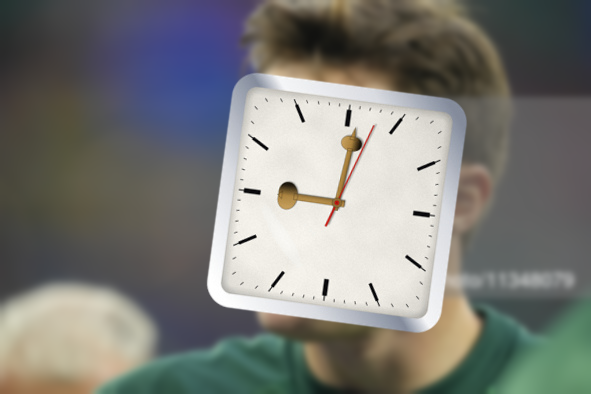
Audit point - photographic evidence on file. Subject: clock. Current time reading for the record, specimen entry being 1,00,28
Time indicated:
9,01,03
